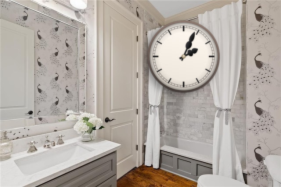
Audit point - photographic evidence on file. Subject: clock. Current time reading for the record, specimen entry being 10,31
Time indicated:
2,04
